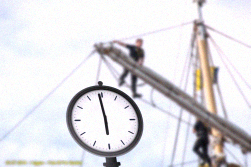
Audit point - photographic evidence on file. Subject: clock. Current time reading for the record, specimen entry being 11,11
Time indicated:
5,59
